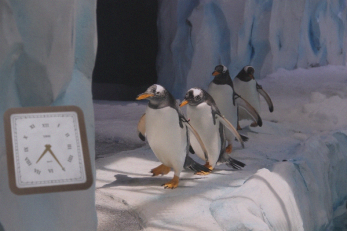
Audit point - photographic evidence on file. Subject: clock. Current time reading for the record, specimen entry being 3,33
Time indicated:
7,25
